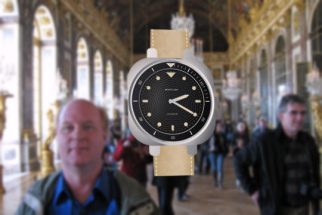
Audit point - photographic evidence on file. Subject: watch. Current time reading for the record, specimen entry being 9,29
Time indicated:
2,20
